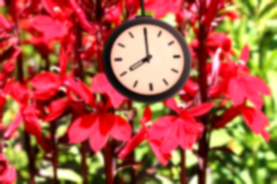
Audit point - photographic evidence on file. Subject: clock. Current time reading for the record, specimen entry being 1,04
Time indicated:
8,00
